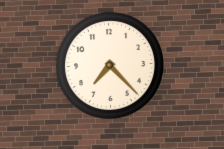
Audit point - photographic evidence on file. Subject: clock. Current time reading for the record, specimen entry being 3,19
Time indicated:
7,23
